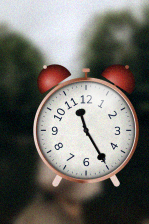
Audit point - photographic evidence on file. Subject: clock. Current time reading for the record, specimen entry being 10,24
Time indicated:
11,25
